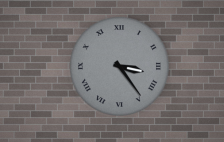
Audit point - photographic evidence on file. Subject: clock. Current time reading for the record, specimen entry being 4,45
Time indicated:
3,24
